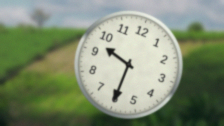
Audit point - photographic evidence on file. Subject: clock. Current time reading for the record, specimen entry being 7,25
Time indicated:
9,30
